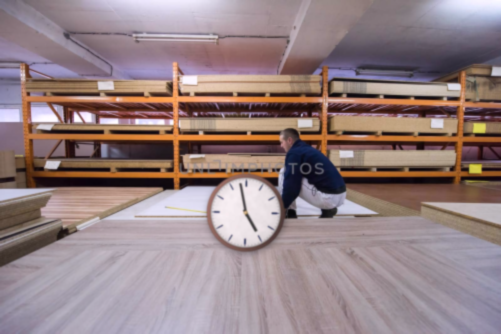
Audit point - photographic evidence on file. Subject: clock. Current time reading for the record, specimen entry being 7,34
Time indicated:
4,58
